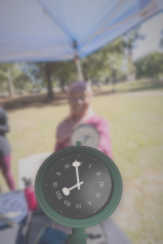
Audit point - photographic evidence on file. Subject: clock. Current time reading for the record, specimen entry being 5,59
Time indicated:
7,59
